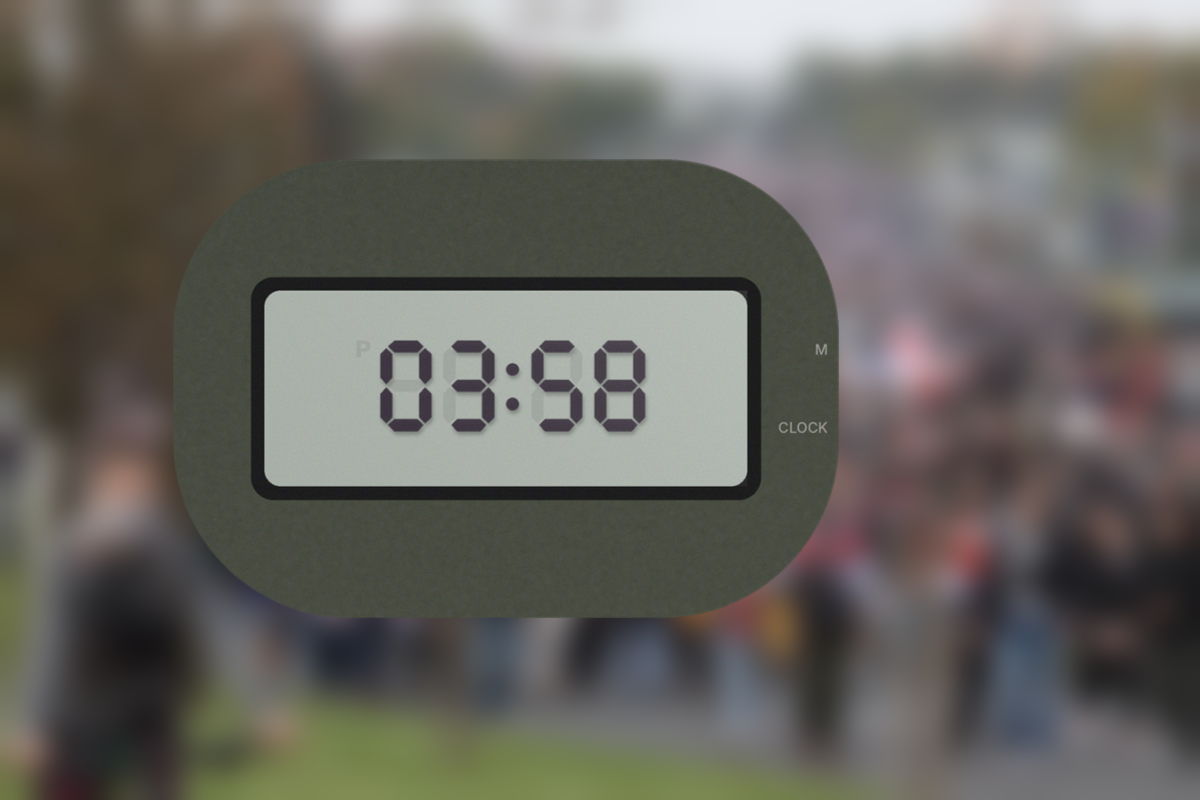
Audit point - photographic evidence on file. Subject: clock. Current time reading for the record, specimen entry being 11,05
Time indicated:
3,58
